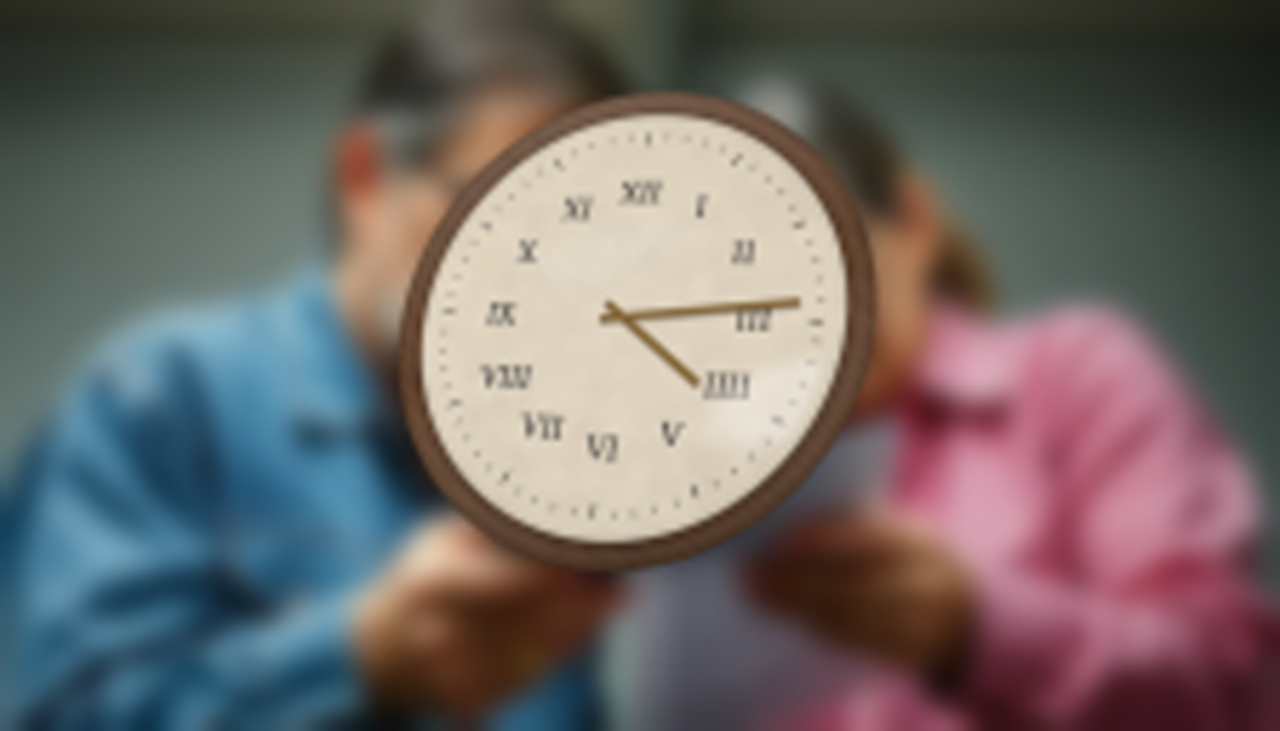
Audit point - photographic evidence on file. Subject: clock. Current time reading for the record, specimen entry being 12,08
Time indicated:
4,14
